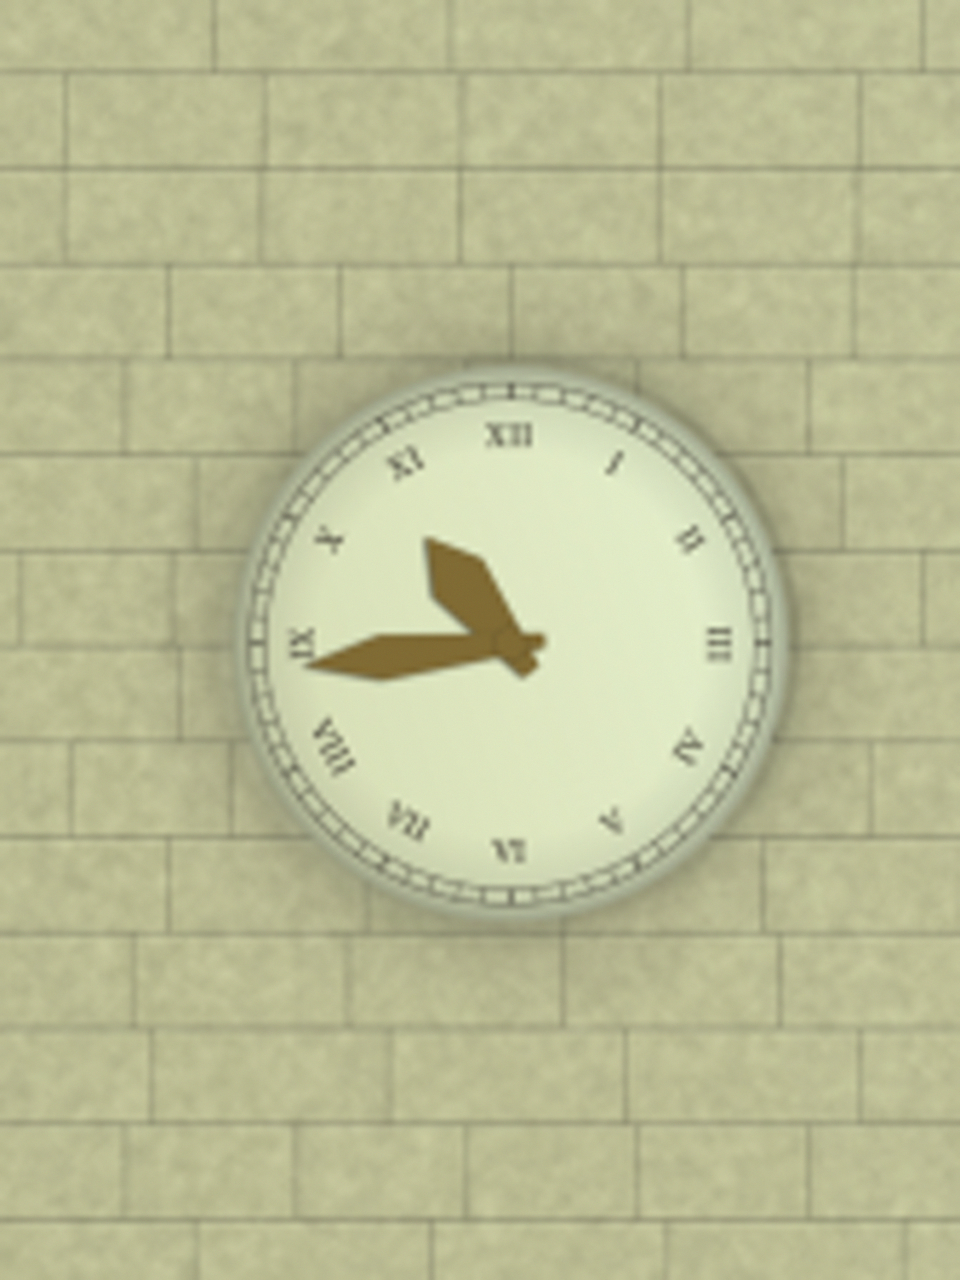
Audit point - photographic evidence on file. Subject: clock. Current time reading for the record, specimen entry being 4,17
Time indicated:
10,44
